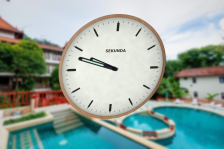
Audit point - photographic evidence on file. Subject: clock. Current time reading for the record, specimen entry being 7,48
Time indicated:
9,48
